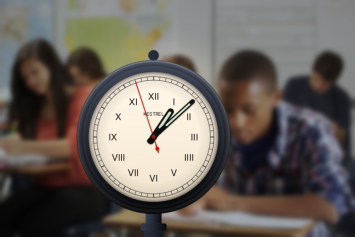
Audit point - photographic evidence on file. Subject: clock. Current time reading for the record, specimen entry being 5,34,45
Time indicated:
1,07,57
